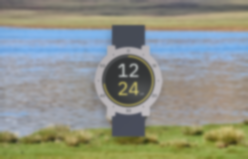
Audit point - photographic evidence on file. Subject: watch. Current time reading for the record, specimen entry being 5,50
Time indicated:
12,24
